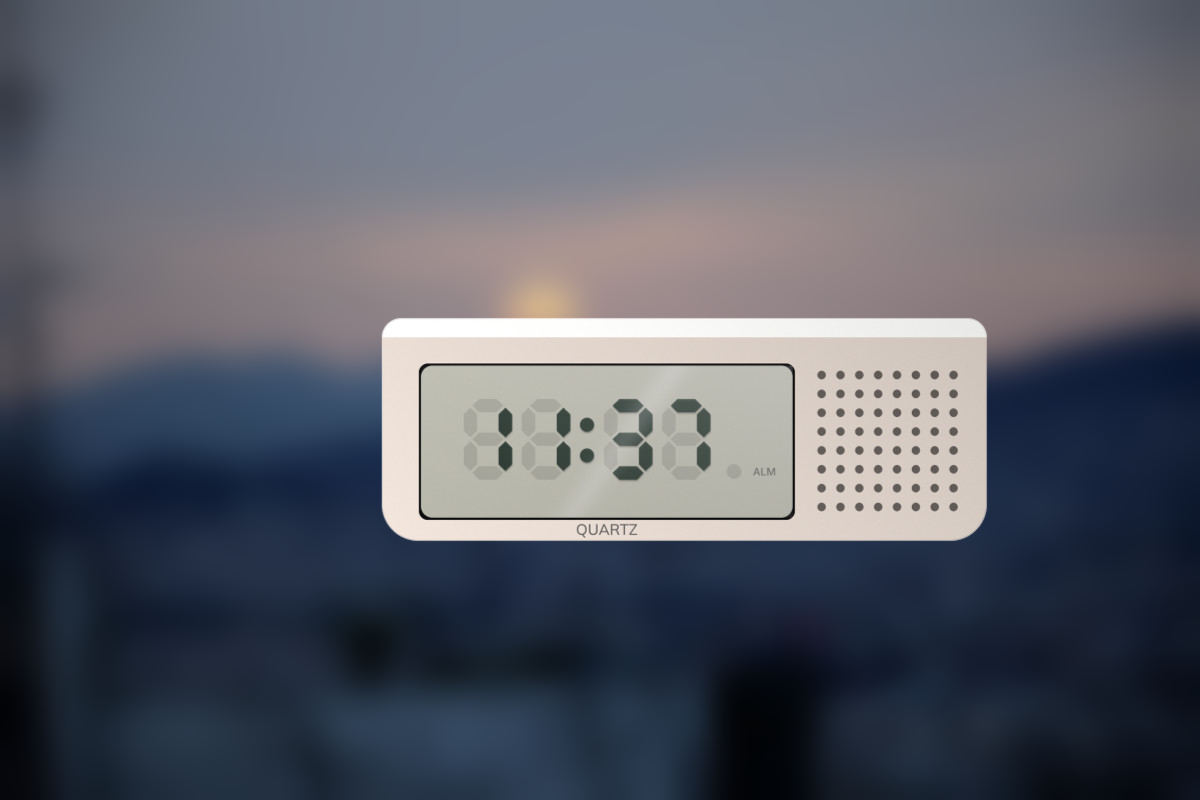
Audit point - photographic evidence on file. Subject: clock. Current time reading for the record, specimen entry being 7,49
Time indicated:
11,37
